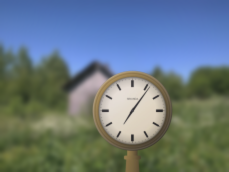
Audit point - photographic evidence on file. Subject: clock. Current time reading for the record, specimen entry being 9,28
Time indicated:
7,06
